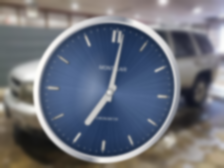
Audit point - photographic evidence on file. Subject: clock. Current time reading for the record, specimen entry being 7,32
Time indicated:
7,01
